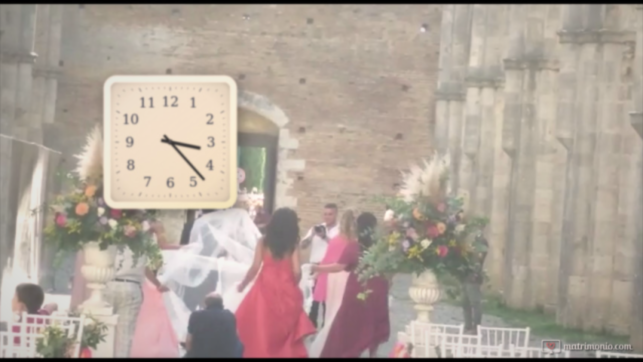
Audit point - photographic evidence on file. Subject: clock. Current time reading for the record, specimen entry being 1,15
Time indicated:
3,23
